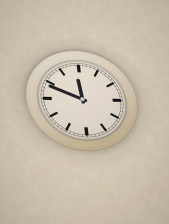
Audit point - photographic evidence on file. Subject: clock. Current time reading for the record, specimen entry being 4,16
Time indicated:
11,49
